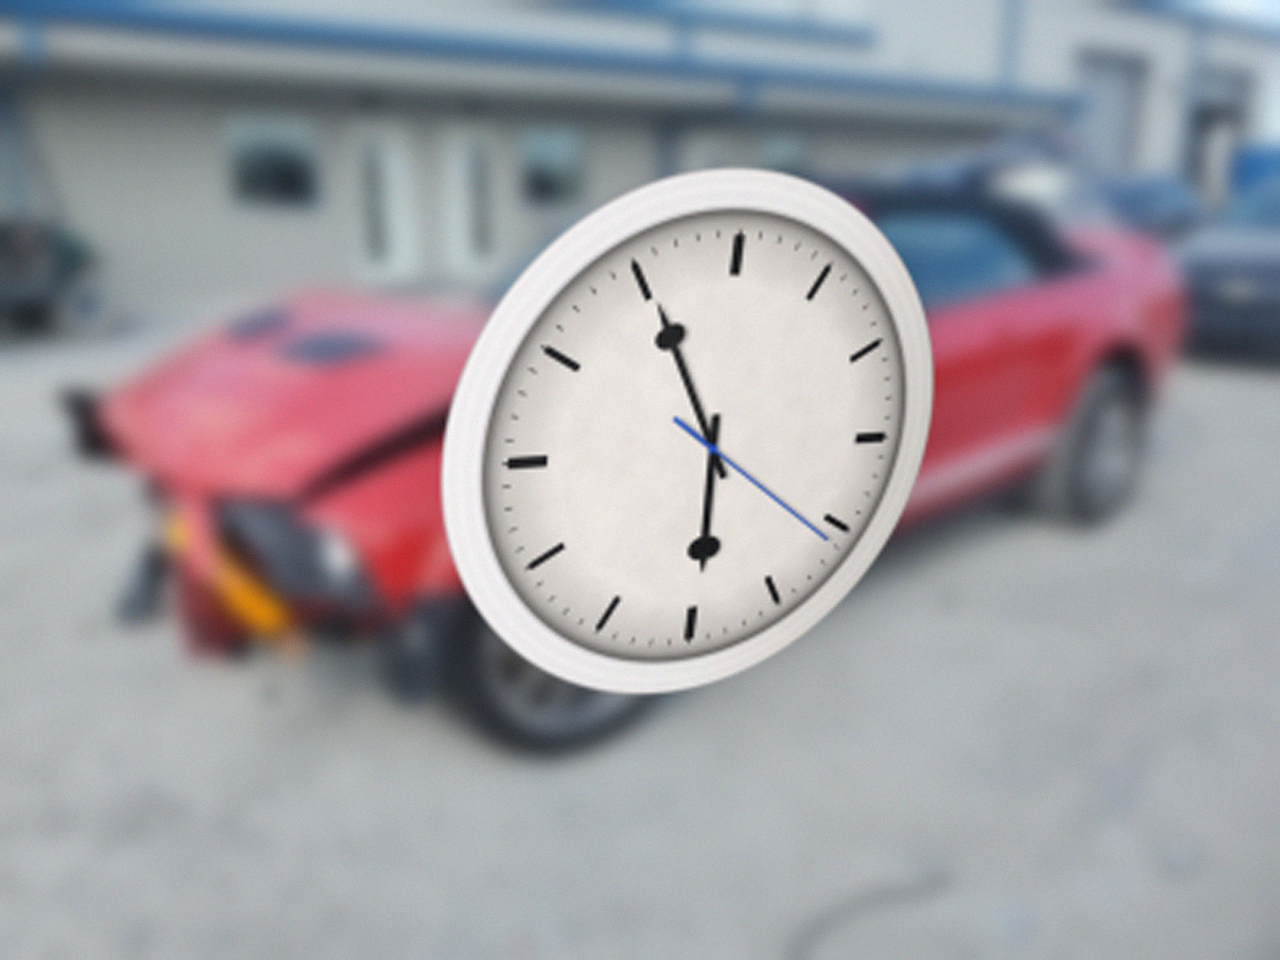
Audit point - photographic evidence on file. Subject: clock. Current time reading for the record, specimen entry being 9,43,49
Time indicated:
5,55,21
